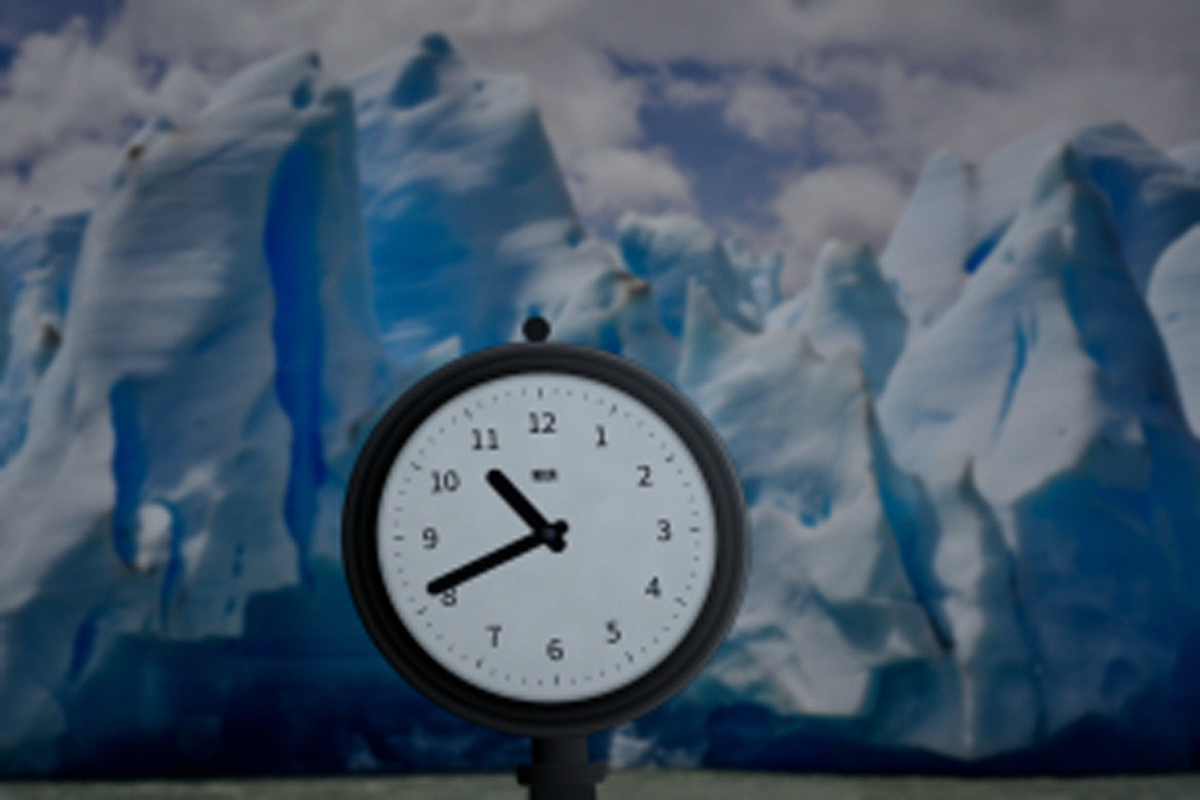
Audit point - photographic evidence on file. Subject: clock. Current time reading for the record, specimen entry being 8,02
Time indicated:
10,41
